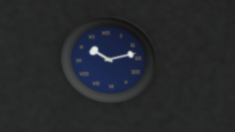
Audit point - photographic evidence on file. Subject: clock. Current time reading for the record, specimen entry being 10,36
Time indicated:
10,13
